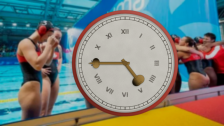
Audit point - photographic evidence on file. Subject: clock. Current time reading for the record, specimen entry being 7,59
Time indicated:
4,45
